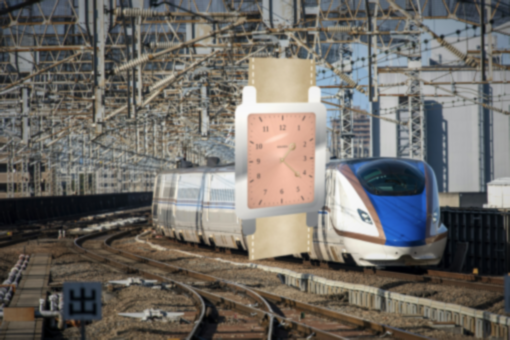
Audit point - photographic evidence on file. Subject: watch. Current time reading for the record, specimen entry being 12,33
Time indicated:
1,22
